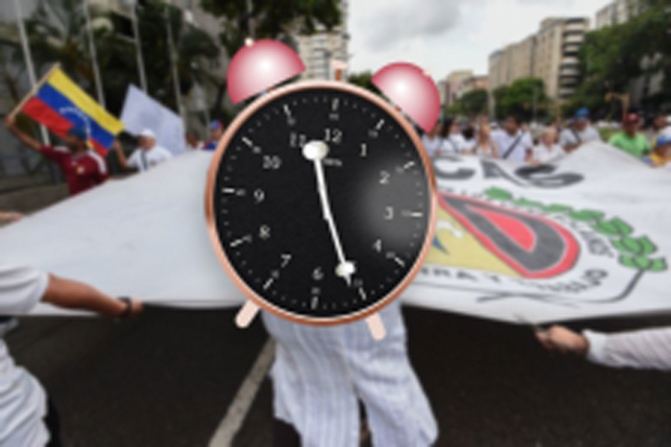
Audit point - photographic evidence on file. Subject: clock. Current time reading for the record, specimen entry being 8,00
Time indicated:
11,26
